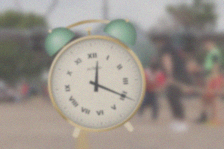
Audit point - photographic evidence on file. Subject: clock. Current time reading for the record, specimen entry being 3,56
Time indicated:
12,20
